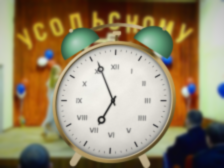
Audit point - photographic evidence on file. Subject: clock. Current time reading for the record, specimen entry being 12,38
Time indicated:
6,56
